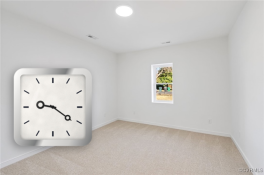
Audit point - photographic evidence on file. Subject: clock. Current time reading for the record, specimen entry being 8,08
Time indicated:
9,21
